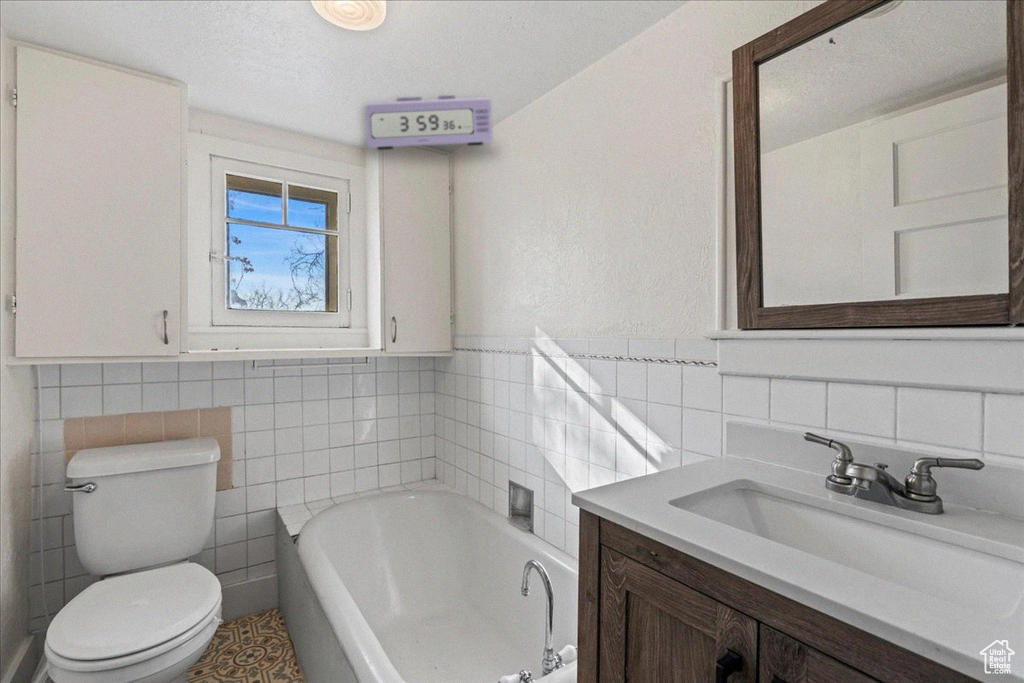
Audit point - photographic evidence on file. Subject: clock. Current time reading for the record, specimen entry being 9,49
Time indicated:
3,59
